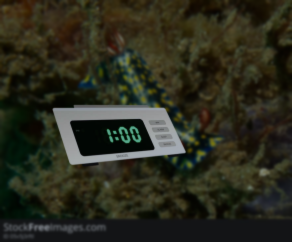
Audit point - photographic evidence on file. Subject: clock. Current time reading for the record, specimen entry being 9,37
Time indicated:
1,00
